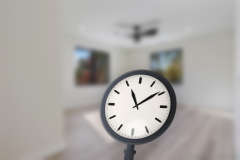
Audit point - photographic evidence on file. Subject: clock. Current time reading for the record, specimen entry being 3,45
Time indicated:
11,09
